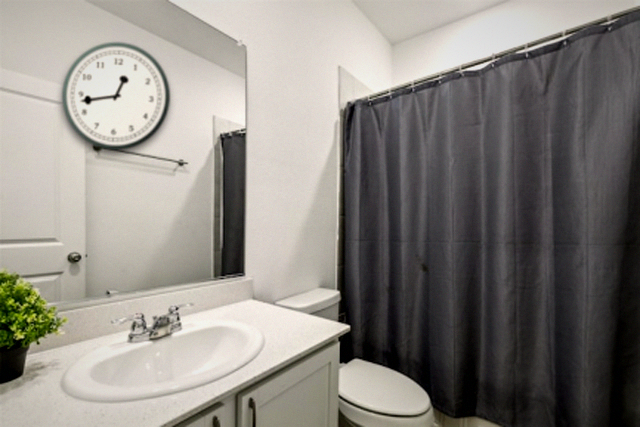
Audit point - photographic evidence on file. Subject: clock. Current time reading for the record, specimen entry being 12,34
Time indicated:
12,43
